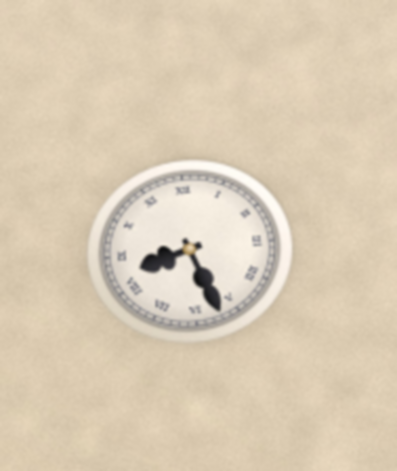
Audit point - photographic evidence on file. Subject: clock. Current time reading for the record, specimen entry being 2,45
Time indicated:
8,27
